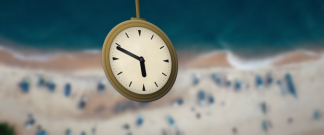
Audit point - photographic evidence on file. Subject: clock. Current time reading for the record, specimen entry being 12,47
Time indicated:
5,49
